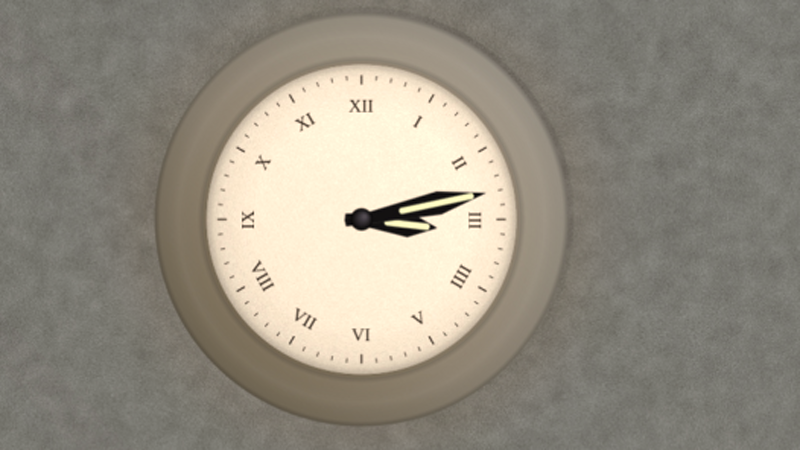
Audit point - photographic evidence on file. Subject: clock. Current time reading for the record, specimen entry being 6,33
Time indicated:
3,13
